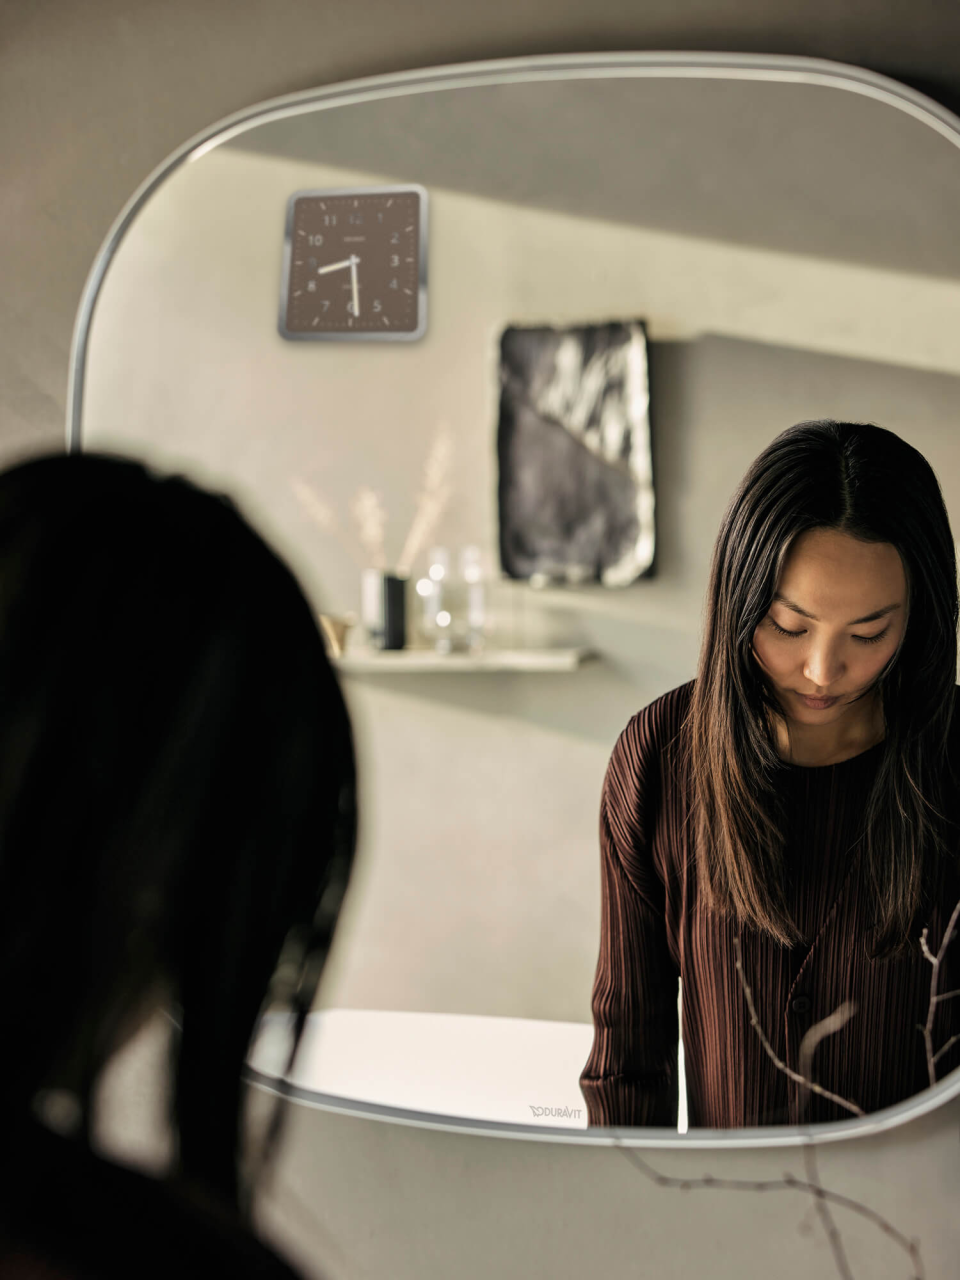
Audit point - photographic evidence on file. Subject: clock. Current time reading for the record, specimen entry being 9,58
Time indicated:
8,29
